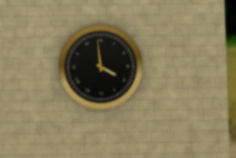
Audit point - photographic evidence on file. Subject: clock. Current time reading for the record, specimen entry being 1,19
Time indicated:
3,59
